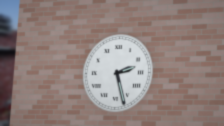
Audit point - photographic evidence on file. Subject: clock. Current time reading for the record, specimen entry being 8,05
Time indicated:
2,27
